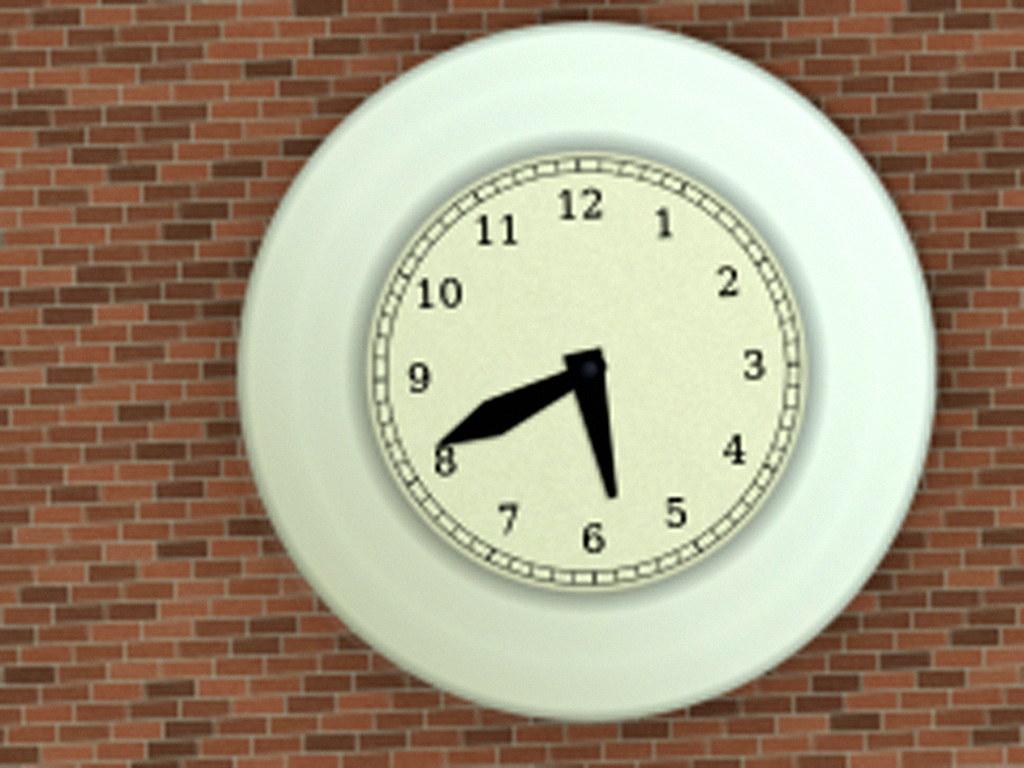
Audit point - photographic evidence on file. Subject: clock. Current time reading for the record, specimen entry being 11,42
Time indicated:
5,41
